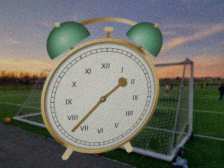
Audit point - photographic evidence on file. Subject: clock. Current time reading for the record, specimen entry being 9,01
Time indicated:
1,37
